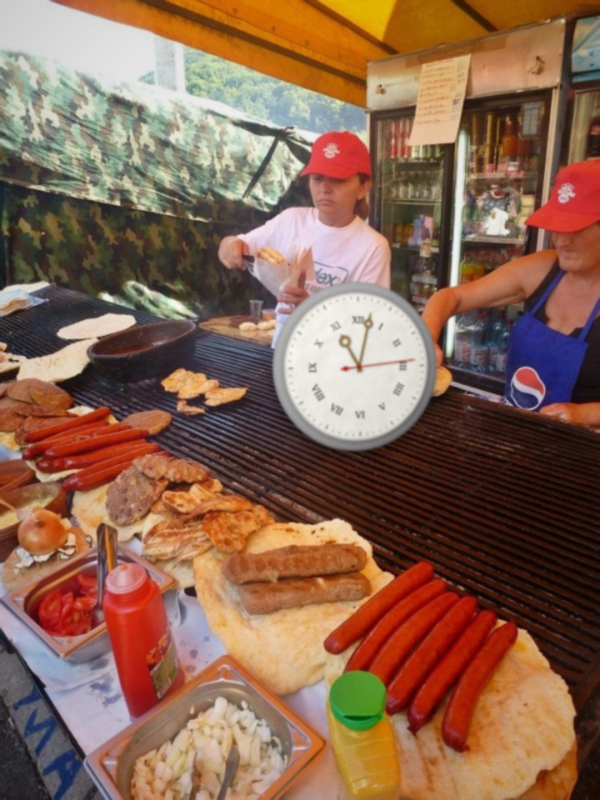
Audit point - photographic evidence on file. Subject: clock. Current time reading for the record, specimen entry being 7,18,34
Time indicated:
11,02,14
